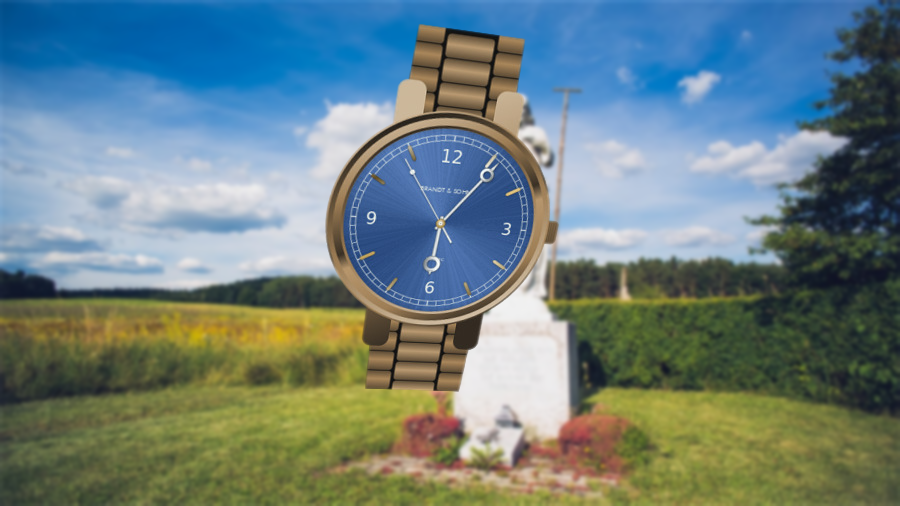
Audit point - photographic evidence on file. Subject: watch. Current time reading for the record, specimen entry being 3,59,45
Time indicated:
6,05,54
